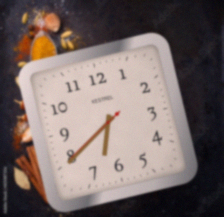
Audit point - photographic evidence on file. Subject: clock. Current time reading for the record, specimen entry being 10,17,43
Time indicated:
6,39,40
